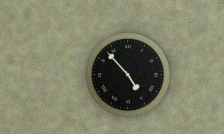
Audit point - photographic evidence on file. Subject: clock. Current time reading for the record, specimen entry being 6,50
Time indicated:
4,53
